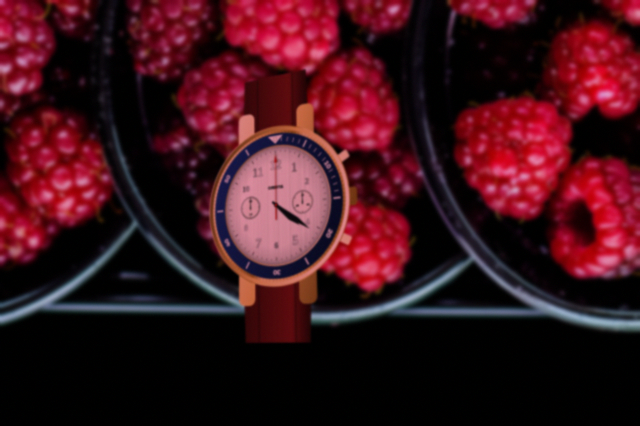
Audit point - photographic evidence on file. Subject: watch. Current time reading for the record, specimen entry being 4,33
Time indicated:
4,21
